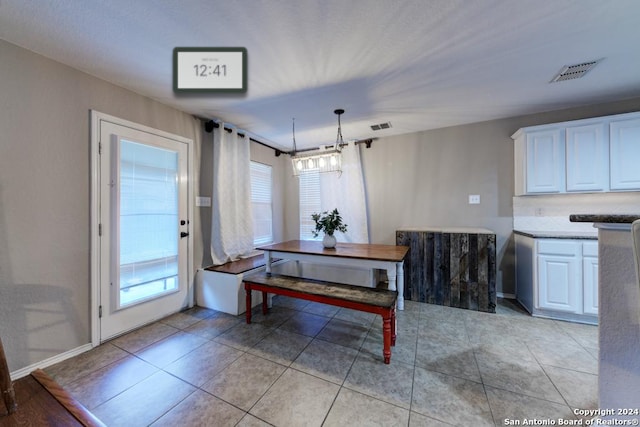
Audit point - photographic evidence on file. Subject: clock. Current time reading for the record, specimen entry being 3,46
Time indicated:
12,41
